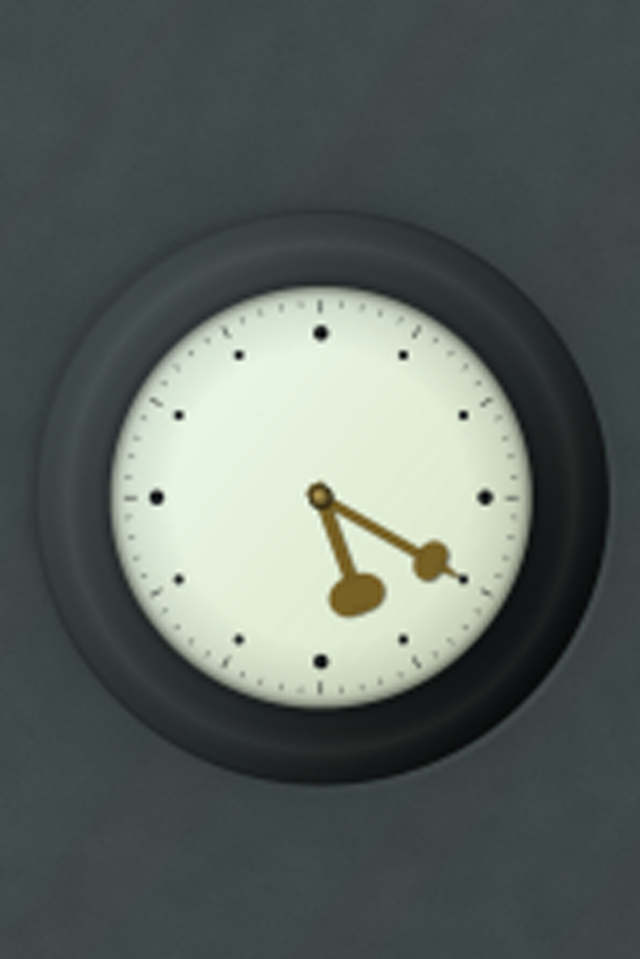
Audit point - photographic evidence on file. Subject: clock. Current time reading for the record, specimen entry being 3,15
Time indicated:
5,20
